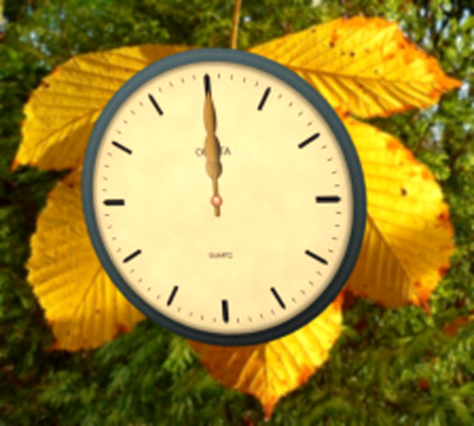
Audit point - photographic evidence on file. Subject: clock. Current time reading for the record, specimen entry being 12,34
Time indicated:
12,00
